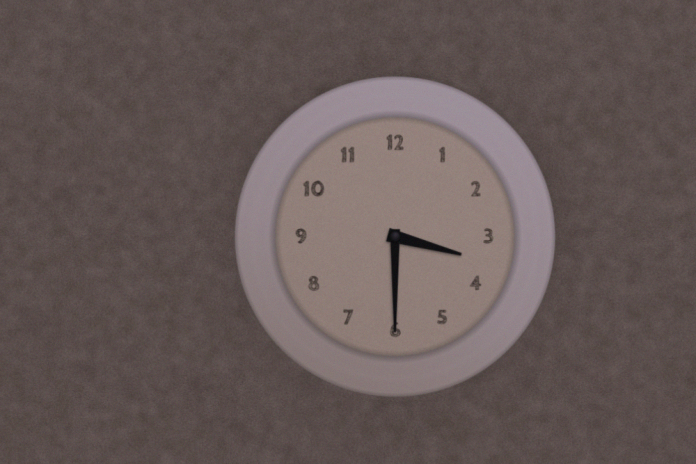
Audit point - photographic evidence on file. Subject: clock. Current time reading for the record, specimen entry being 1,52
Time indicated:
3,30
